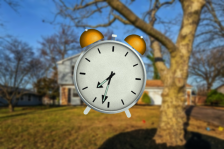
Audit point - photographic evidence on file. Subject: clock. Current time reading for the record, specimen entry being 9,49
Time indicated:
7,32
